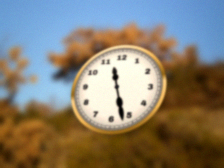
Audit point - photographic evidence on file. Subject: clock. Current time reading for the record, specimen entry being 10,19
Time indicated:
11,27
